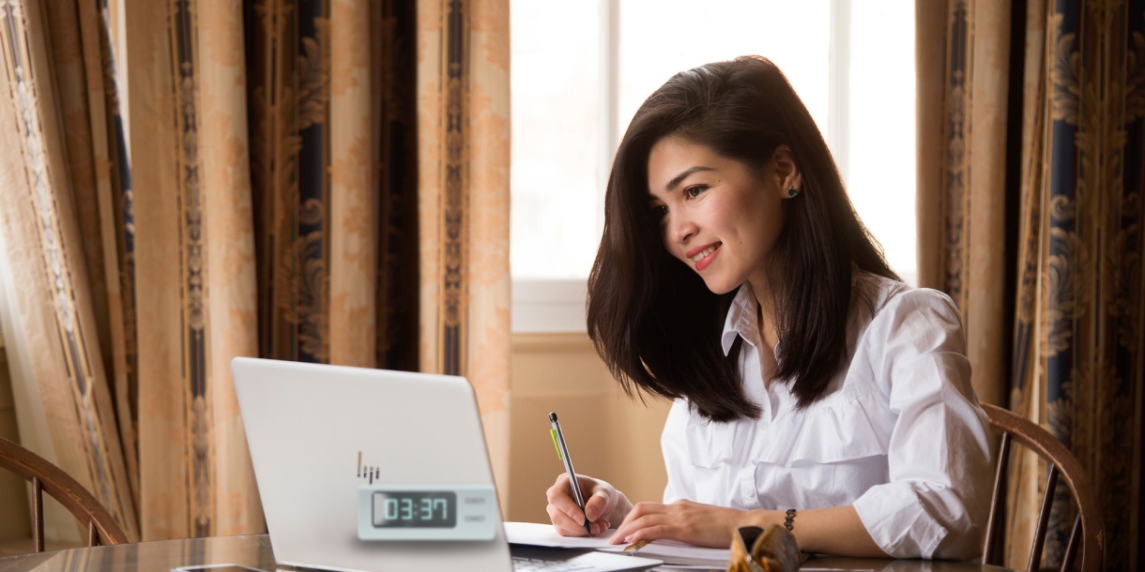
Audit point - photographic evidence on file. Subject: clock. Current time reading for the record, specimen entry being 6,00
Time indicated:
3,37
